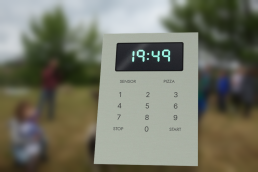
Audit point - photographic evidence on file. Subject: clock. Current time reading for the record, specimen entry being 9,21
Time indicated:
19,49
